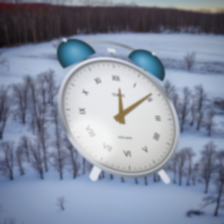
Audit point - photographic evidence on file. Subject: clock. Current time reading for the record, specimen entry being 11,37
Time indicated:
12,09
